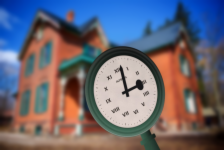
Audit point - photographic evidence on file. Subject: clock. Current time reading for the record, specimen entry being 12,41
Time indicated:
3,02
